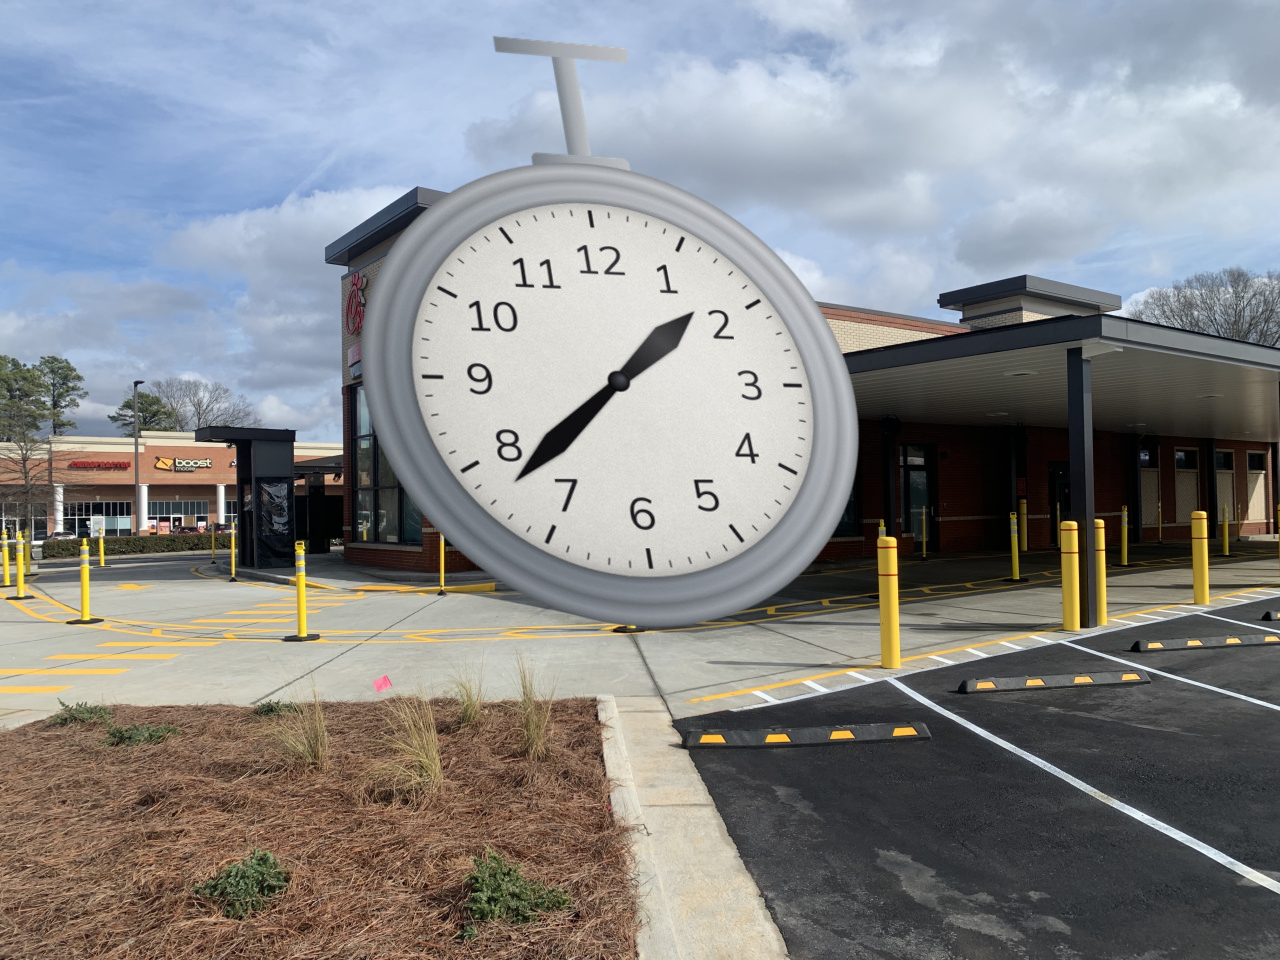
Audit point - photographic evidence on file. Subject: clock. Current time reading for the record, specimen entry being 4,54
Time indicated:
1,38
